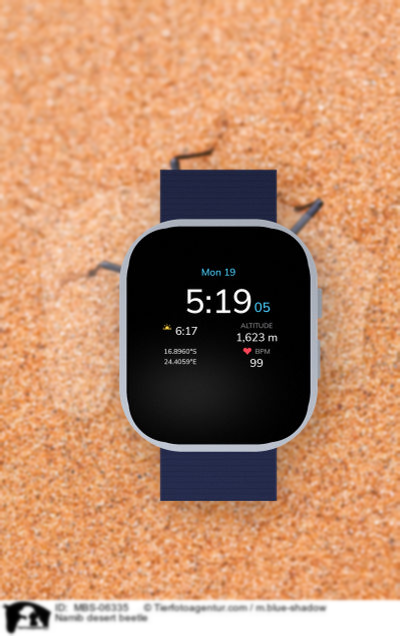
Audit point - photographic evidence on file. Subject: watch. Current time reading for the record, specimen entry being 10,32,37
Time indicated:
5,19,05
